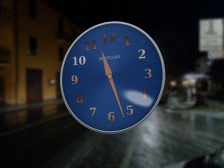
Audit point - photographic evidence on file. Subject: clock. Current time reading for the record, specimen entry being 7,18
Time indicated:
11,27
